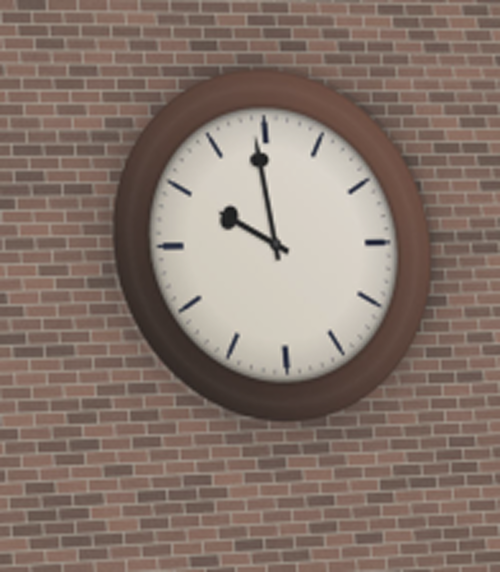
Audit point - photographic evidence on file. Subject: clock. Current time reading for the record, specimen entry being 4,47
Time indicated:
9,59
